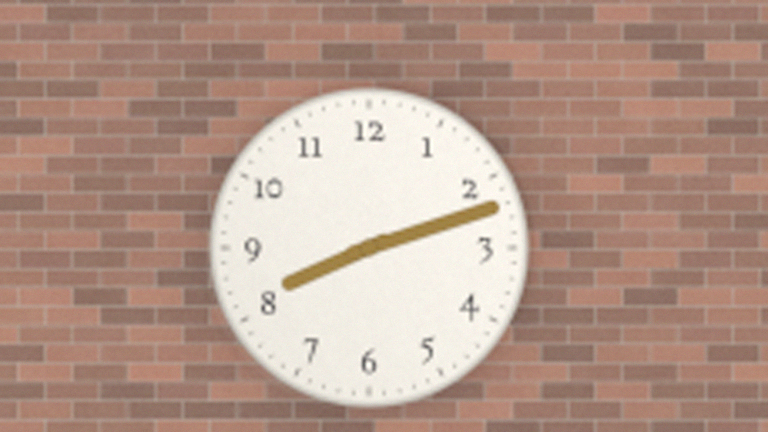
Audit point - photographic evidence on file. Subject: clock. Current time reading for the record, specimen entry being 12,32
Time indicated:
8,12
